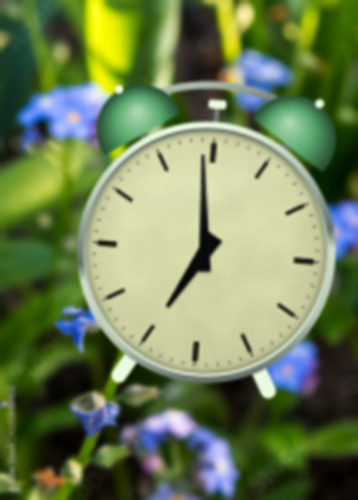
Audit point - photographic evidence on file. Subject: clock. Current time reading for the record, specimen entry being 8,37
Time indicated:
6,59
